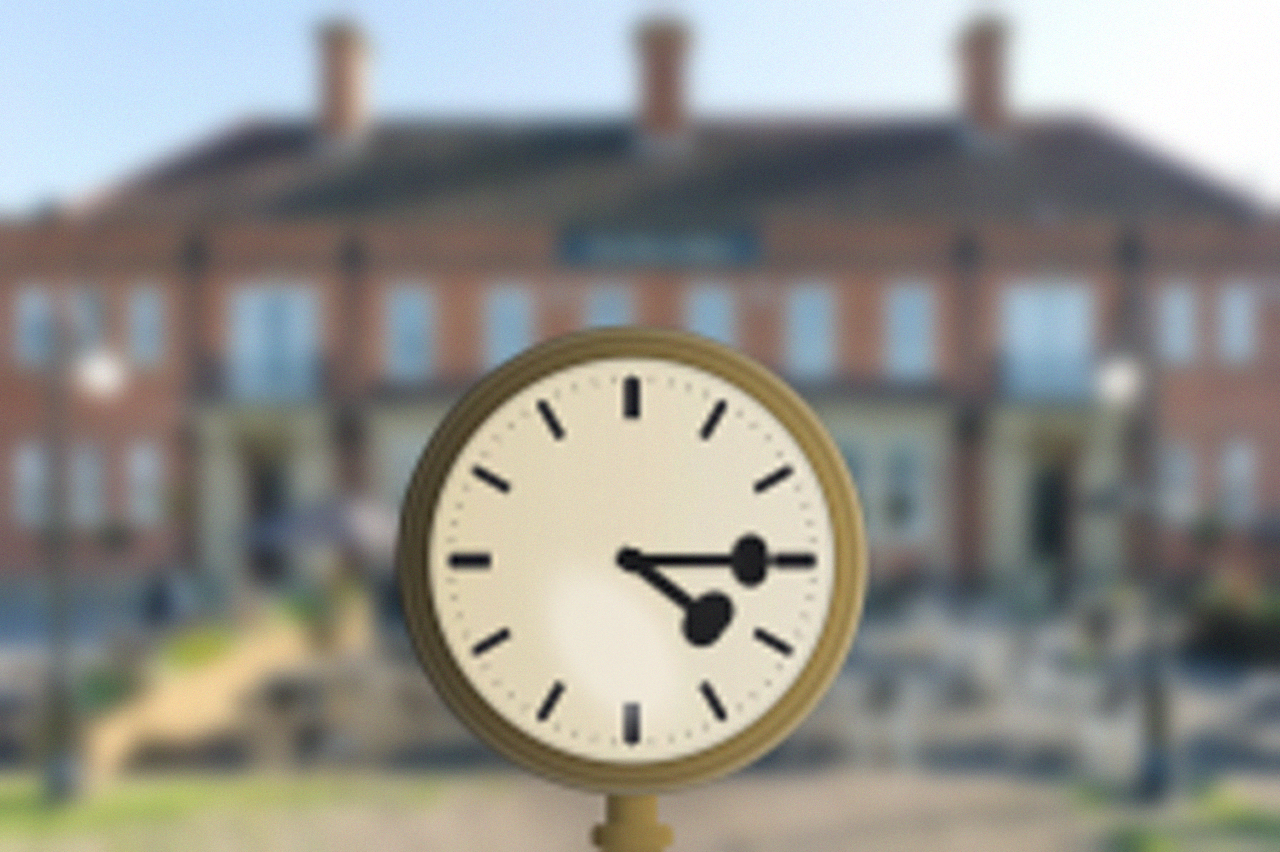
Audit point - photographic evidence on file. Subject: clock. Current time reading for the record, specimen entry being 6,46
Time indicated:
4,15
